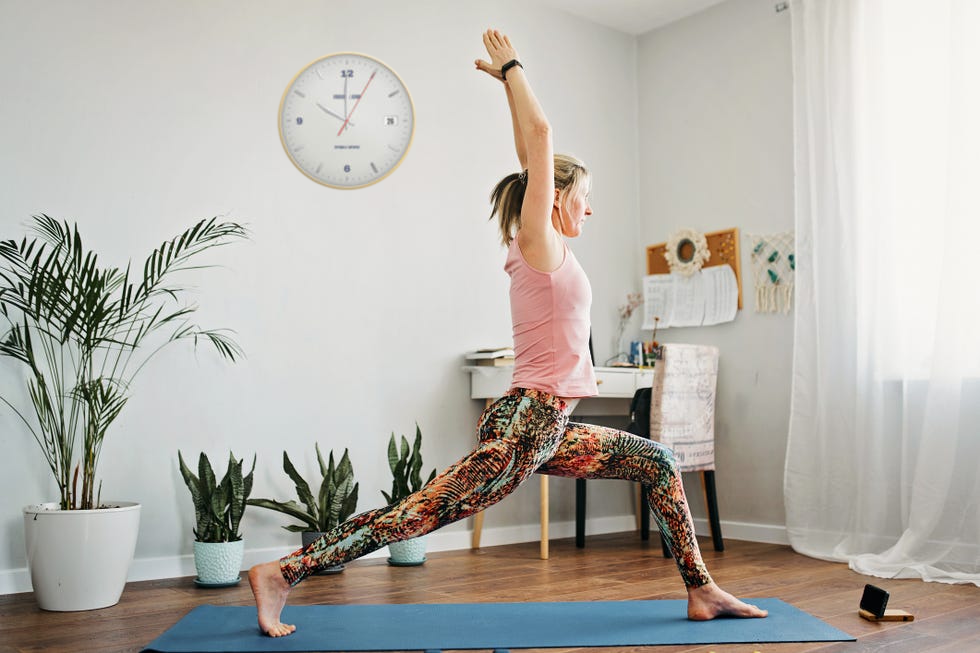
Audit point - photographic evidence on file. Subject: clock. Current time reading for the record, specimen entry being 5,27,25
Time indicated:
10,00,05
